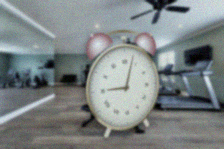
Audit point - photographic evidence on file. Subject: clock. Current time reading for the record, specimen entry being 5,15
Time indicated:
9,03
